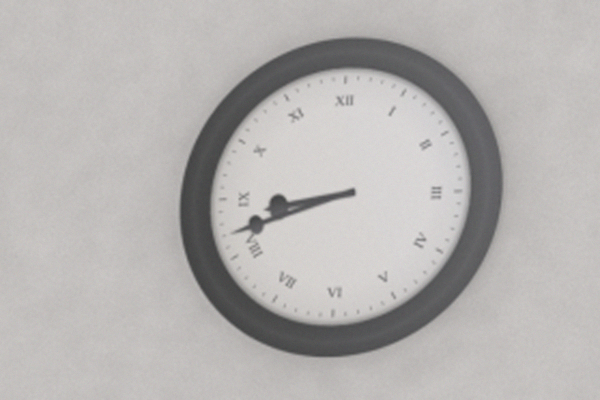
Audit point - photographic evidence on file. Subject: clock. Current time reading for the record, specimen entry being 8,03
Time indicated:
8,42
